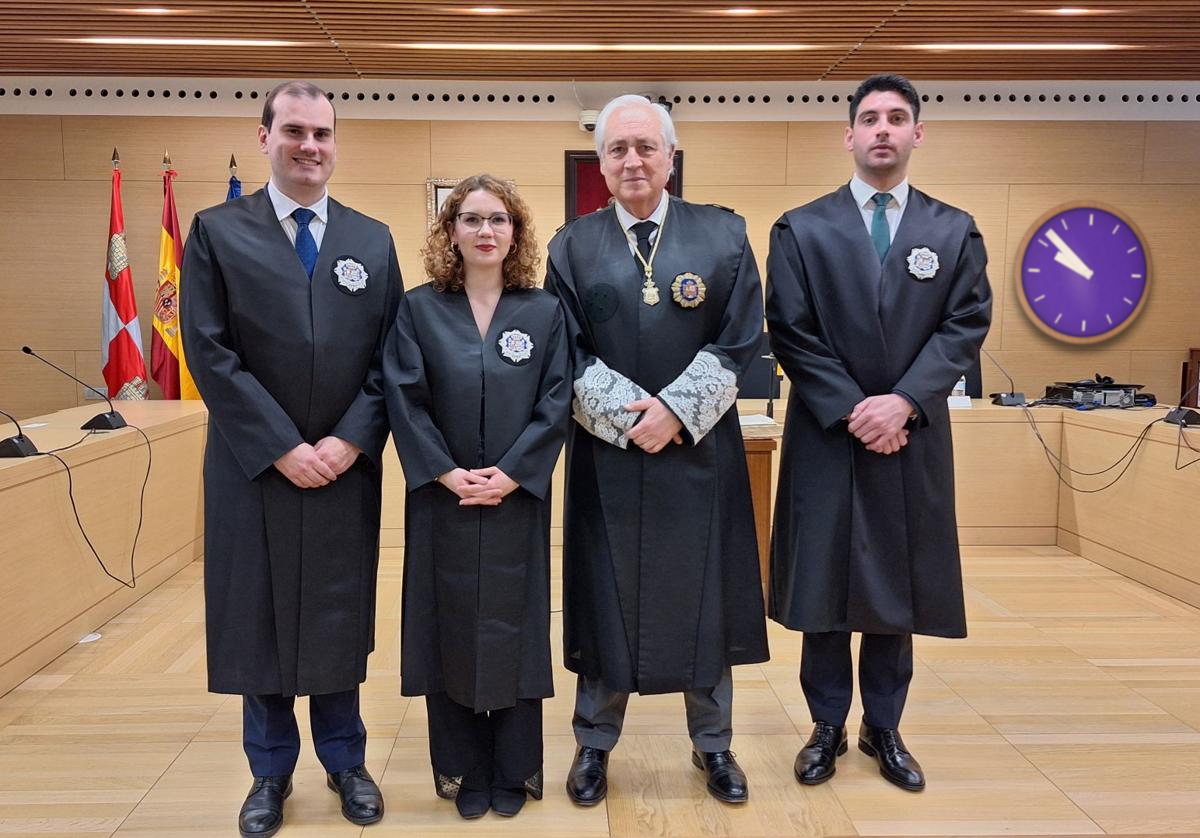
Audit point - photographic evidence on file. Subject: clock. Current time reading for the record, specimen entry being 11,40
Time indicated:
9,52
